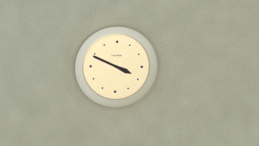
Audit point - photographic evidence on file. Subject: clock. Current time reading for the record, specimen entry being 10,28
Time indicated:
3,49
